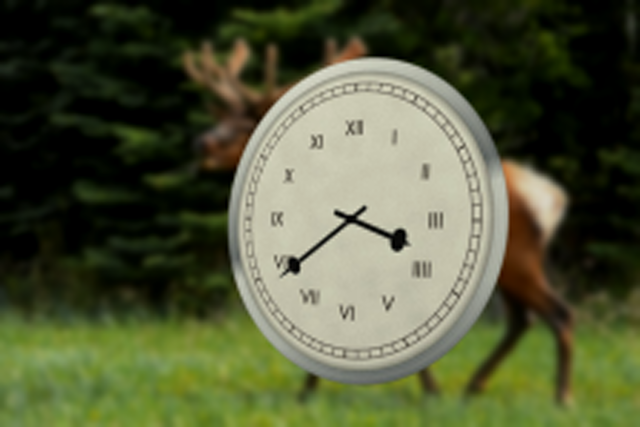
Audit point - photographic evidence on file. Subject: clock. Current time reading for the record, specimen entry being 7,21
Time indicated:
3,39
